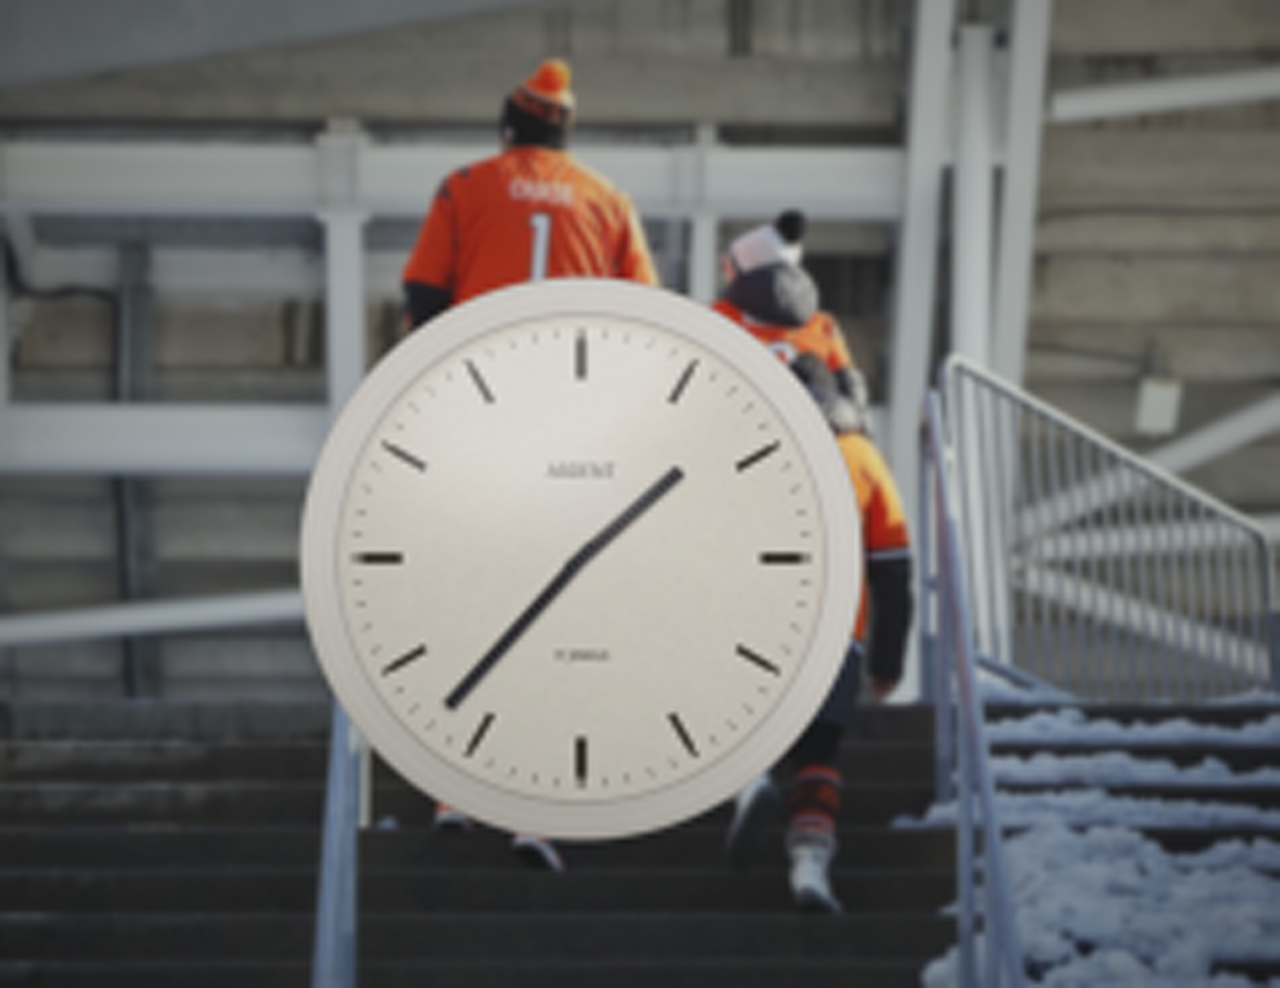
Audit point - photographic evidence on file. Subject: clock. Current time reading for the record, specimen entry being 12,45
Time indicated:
1,37
